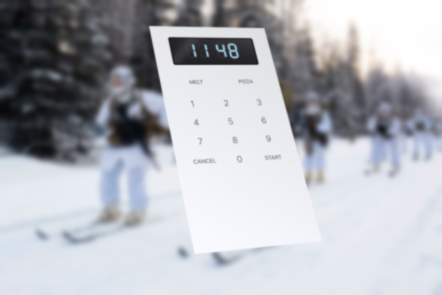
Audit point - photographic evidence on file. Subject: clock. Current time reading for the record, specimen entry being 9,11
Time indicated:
11,48
